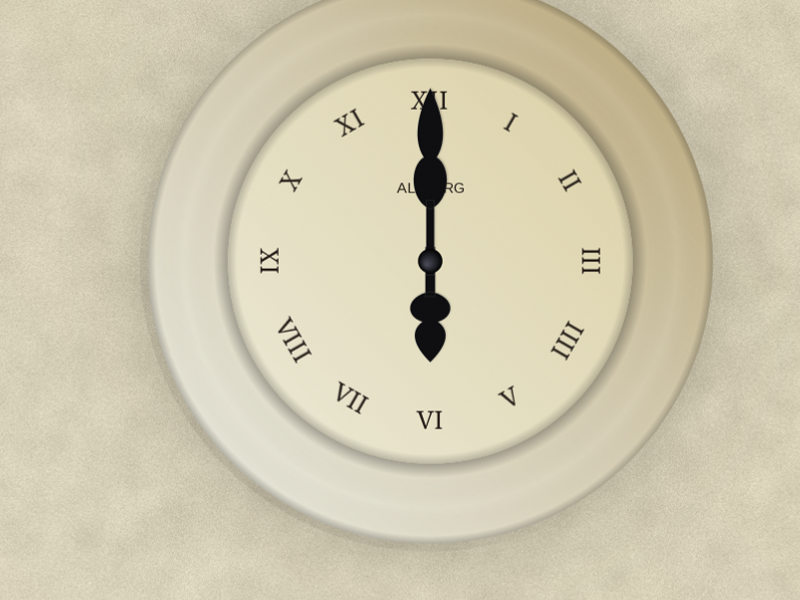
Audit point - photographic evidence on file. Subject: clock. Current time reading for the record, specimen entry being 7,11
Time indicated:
6,00
